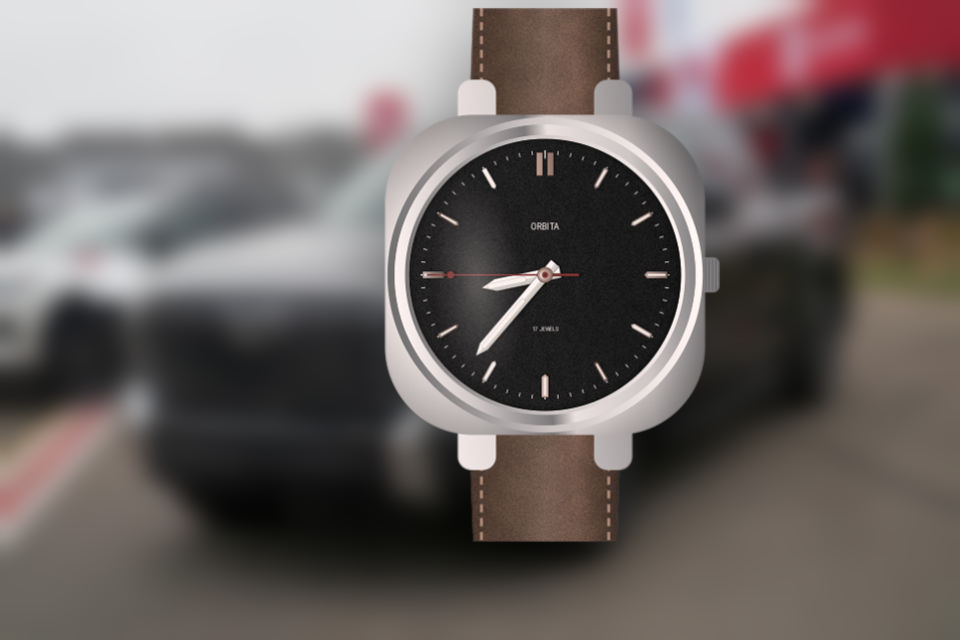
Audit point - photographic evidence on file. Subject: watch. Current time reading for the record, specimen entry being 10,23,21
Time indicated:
8,36,45
